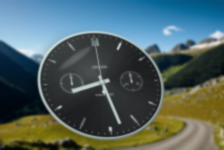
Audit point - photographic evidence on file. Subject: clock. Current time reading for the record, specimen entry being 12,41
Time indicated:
8,28
